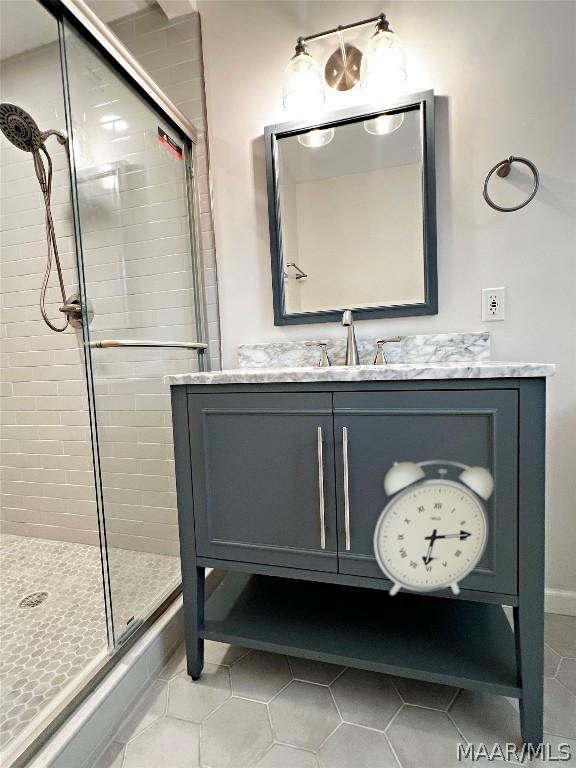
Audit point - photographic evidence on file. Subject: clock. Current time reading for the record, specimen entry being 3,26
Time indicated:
6,14
